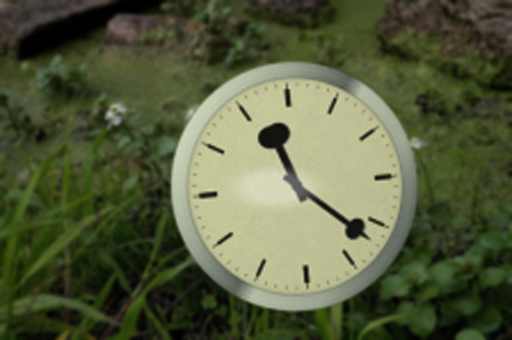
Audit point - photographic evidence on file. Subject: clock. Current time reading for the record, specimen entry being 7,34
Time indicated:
11,22
